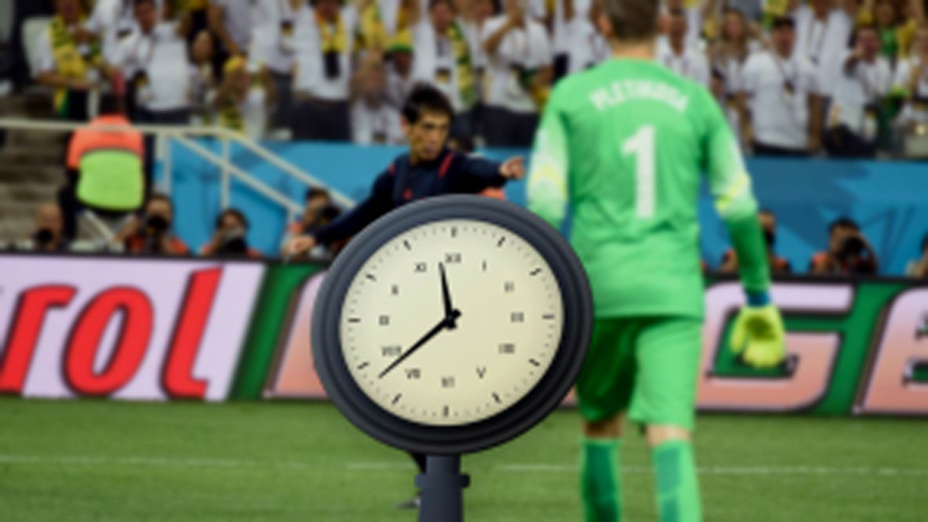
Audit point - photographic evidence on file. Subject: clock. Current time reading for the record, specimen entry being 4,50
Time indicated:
11,38
